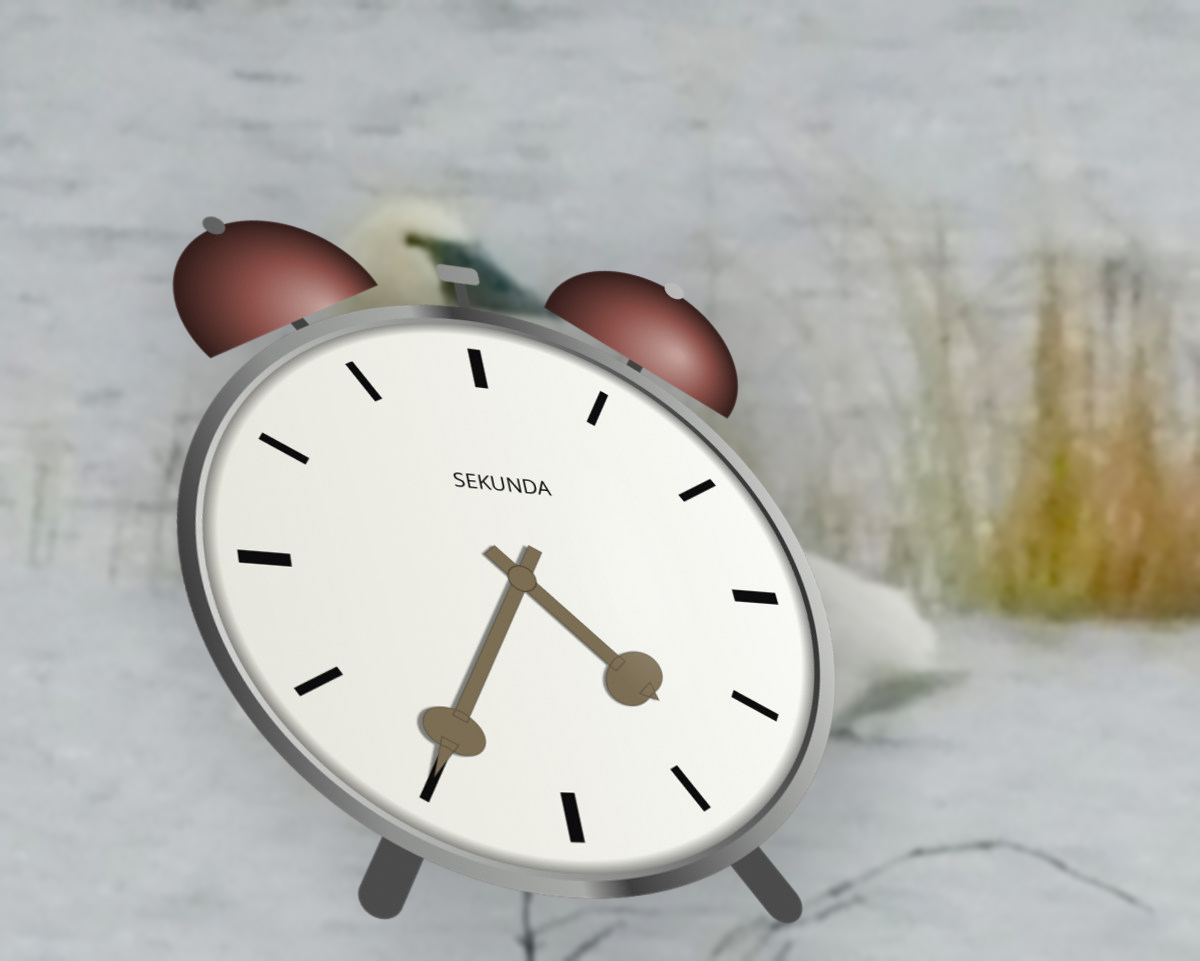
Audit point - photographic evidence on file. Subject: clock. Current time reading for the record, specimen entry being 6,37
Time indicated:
4,35
